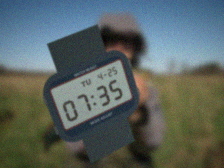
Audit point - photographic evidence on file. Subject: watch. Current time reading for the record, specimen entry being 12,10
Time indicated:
7,35
